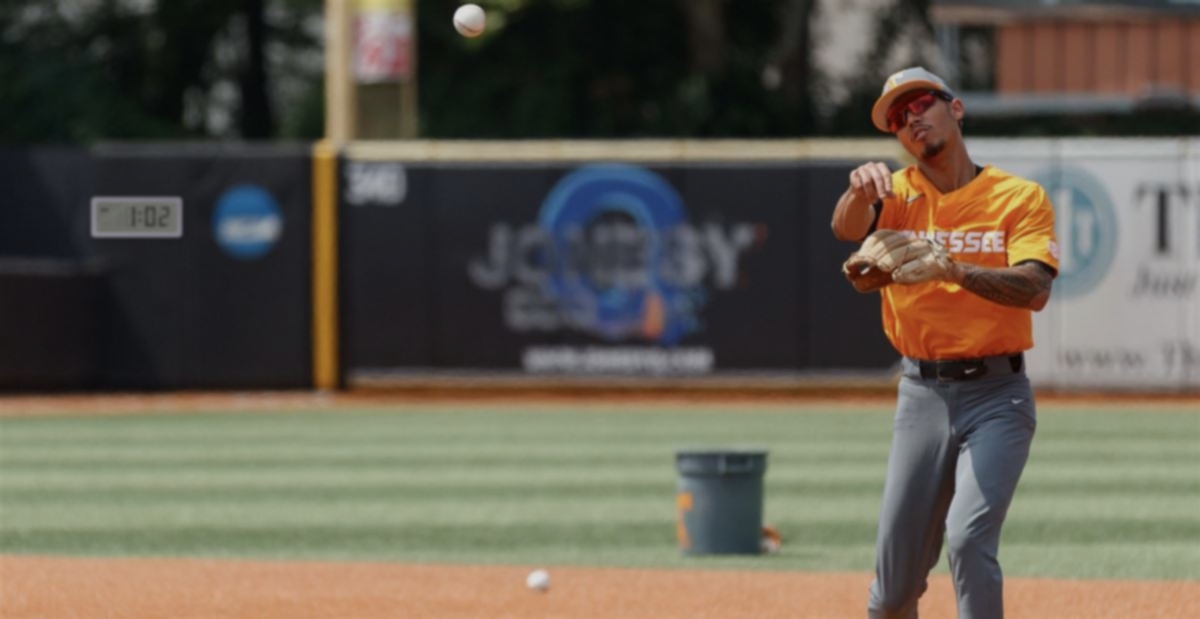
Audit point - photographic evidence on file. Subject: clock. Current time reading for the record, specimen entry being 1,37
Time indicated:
1,02
